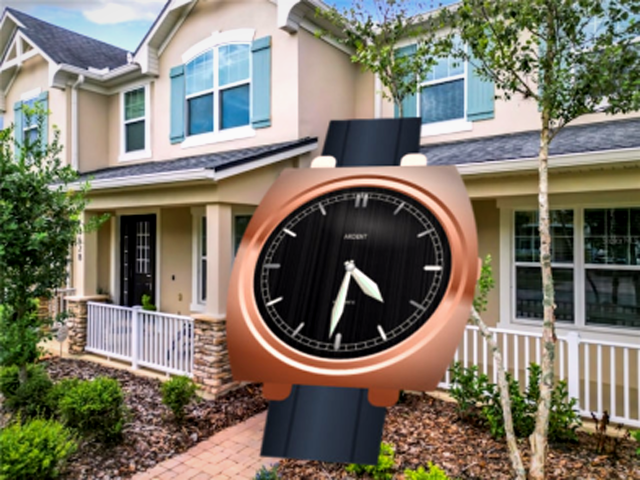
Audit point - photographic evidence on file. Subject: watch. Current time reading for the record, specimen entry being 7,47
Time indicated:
4,31
